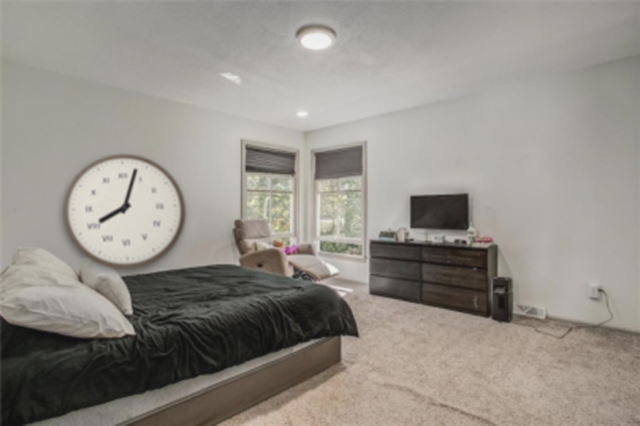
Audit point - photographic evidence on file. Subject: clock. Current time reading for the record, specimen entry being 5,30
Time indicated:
8,03
